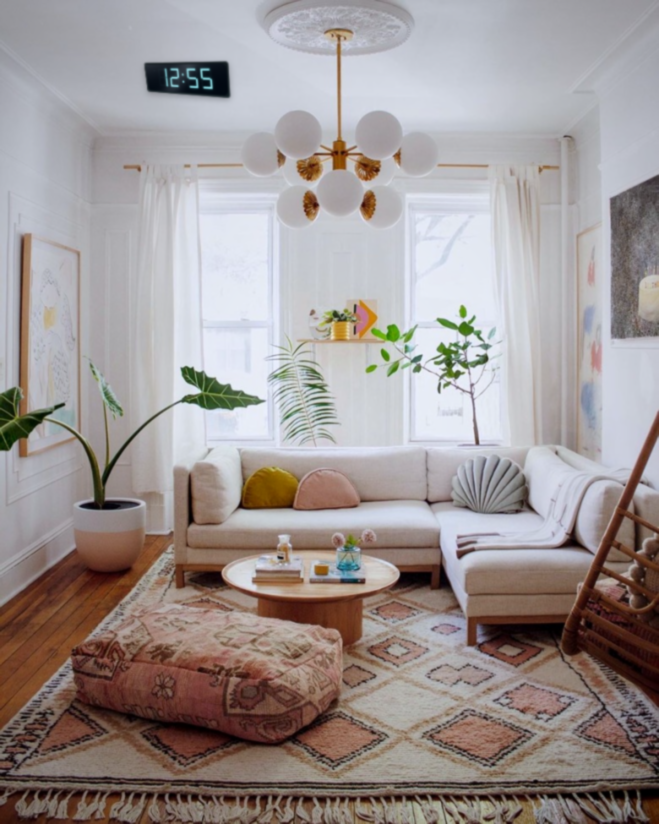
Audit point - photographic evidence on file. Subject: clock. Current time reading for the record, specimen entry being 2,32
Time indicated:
12,55
